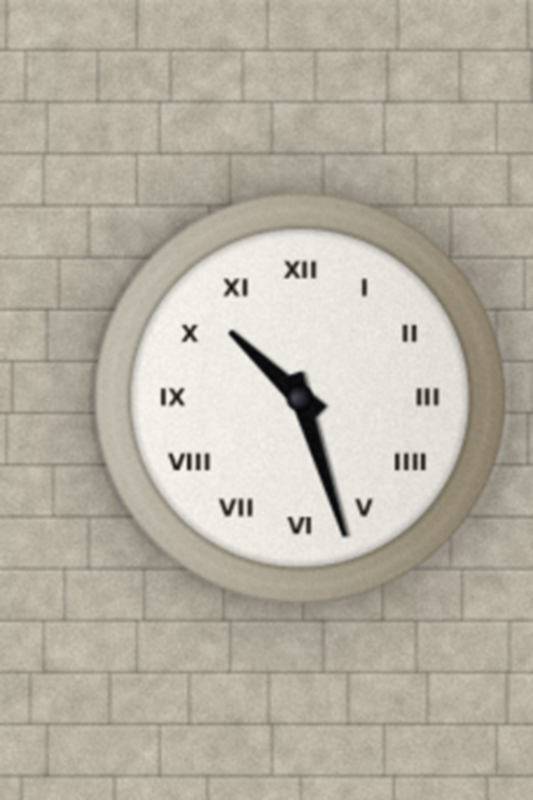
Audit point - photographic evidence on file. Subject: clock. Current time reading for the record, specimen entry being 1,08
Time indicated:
10,27
